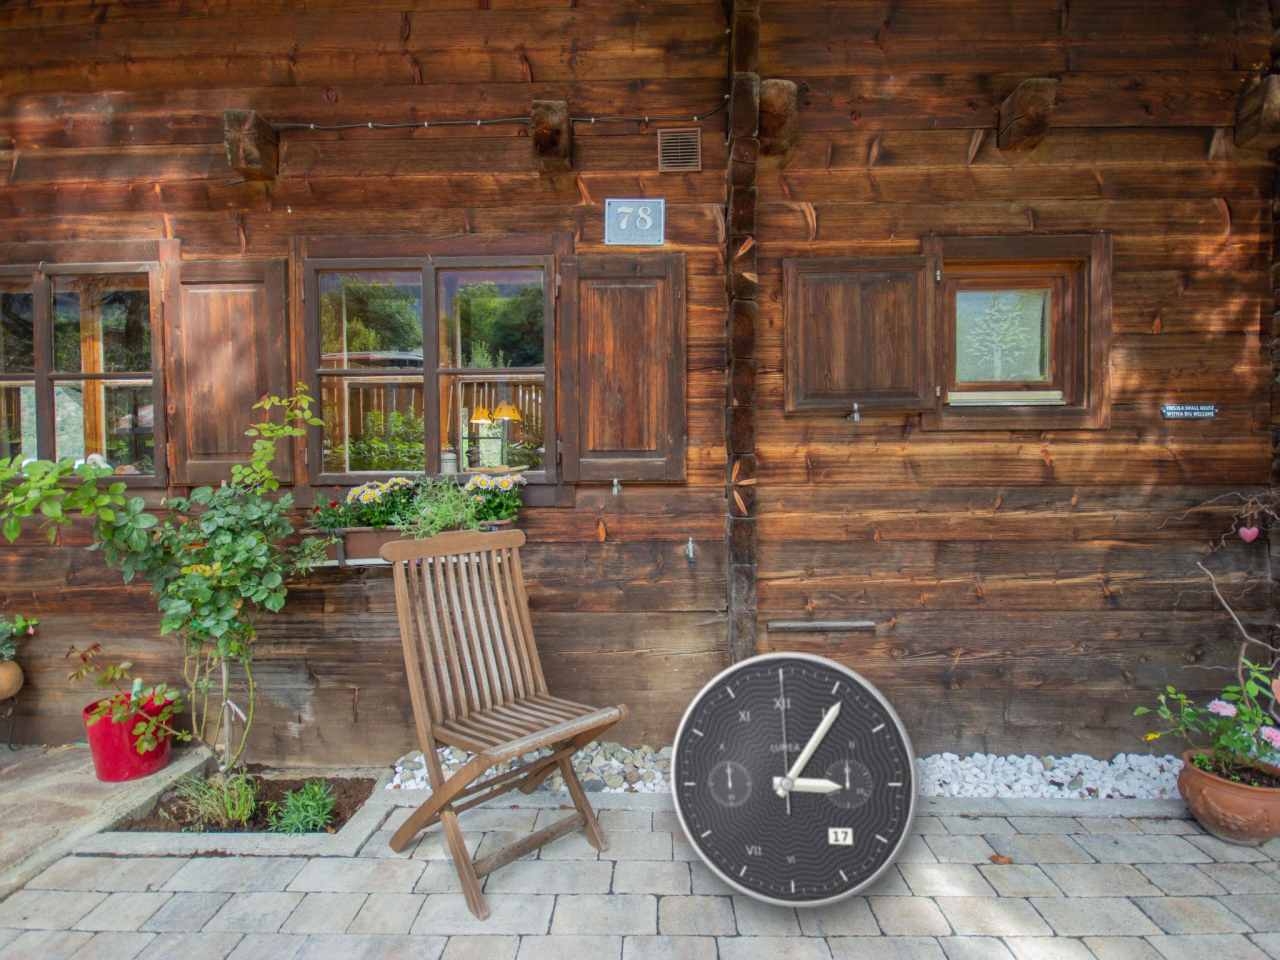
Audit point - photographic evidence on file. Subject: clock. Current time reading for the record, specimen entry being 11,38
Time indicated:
3,06
